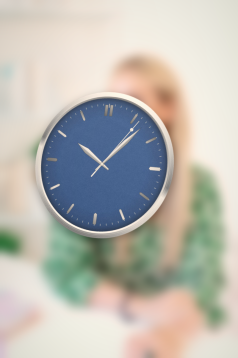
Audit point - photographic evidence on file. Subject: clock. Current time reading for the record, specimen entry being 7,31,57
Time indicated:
10,07,06
